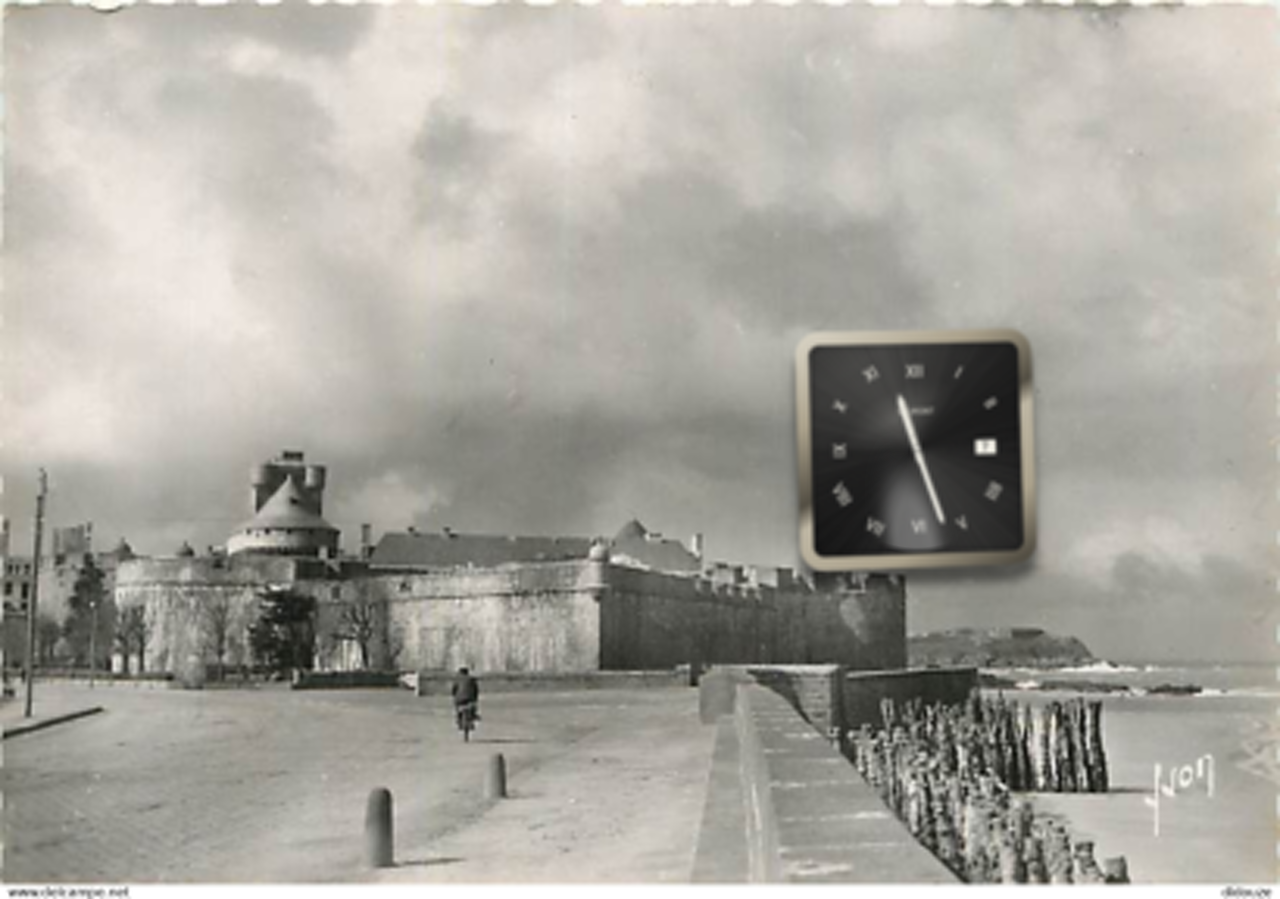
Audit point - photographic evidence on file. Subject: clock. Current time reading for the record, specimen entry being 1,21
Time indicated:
11,27
